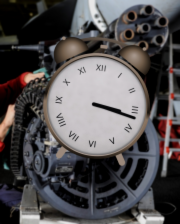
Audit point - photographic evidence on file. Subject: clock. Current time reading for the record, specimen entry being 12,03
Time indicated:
3,17
